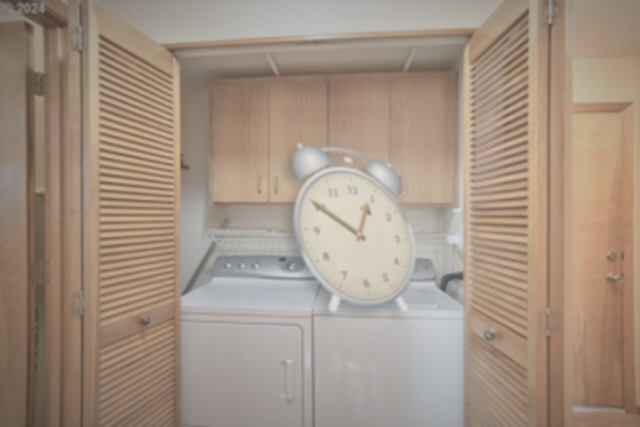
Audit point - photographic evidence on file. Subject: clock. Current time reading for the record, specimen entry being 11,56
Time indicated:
12,50
